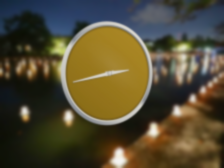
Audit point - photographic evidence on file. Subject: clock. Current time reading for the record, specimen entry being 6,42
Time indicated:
2,43
